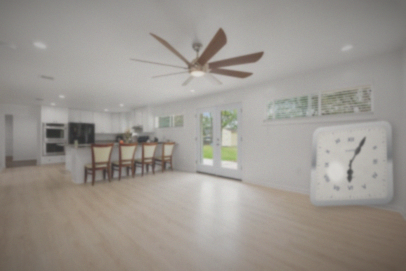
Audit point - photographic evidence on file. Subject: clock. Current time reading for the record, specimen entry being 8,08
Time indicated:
6,05
